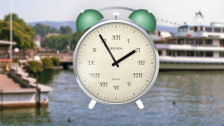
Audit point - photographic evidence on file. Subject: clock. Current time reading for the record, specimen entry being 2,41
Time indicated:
1,55
